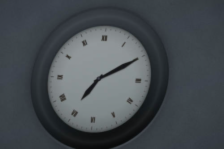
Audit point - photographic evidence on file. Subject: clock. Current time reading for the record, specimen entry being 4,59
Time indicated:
7,10
